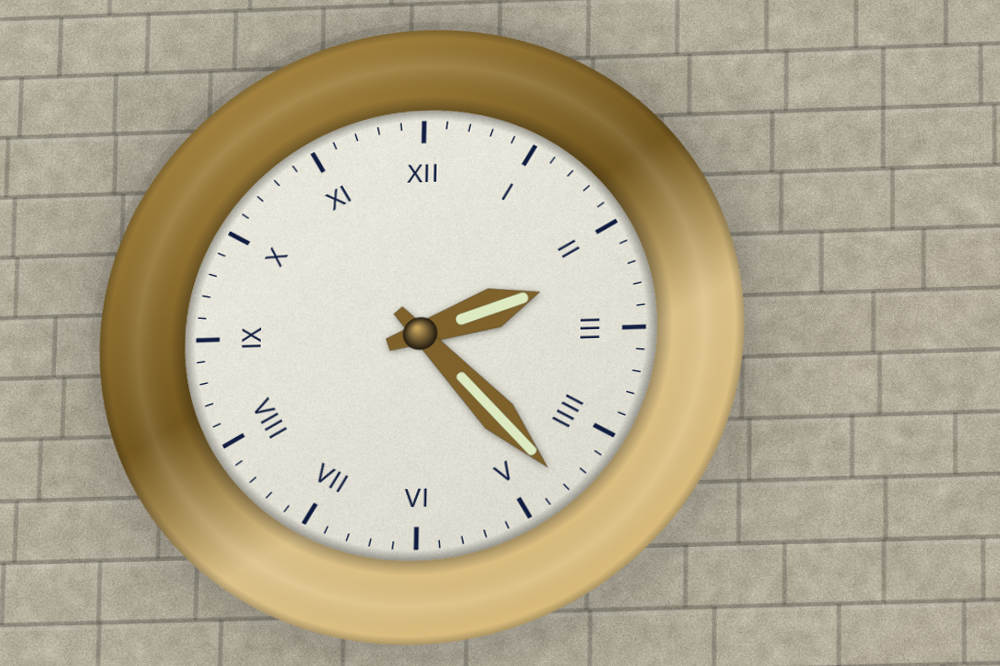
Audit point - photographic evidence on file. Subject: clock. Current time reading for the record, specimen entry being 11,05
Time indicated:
2,23
